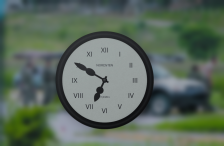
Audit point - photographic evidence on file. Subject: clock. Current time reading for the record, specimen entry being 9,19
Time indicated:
6,50
